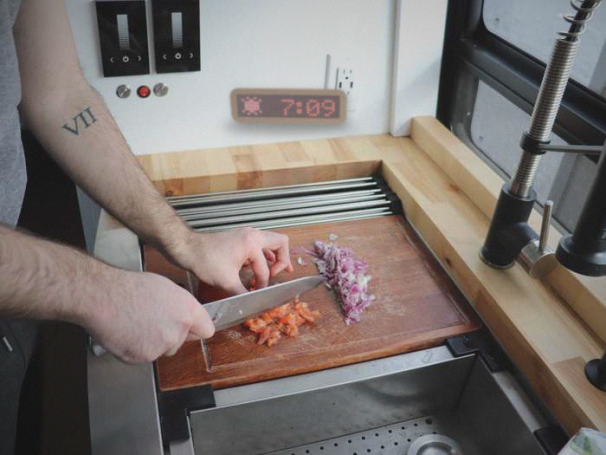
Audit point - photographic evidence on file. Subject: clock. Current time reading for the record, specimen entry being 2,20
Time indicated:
7,09
